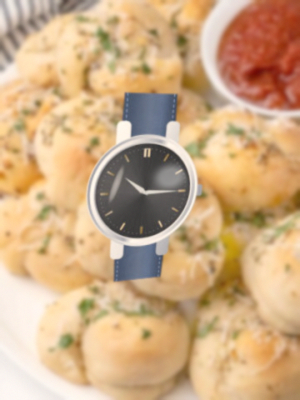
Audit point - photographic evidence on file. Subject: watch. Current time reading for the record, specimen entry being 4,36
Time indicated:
10,15
